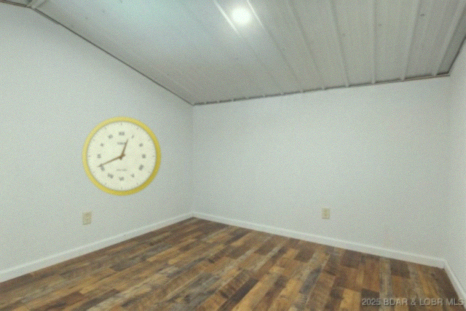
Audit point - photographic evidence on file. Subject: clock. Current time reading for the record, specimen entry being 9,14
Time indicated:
12,41
